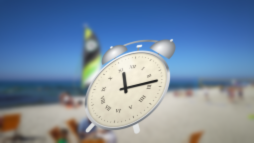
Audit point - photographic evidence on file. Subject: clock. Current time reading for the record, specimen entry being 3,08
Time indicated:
11,13
